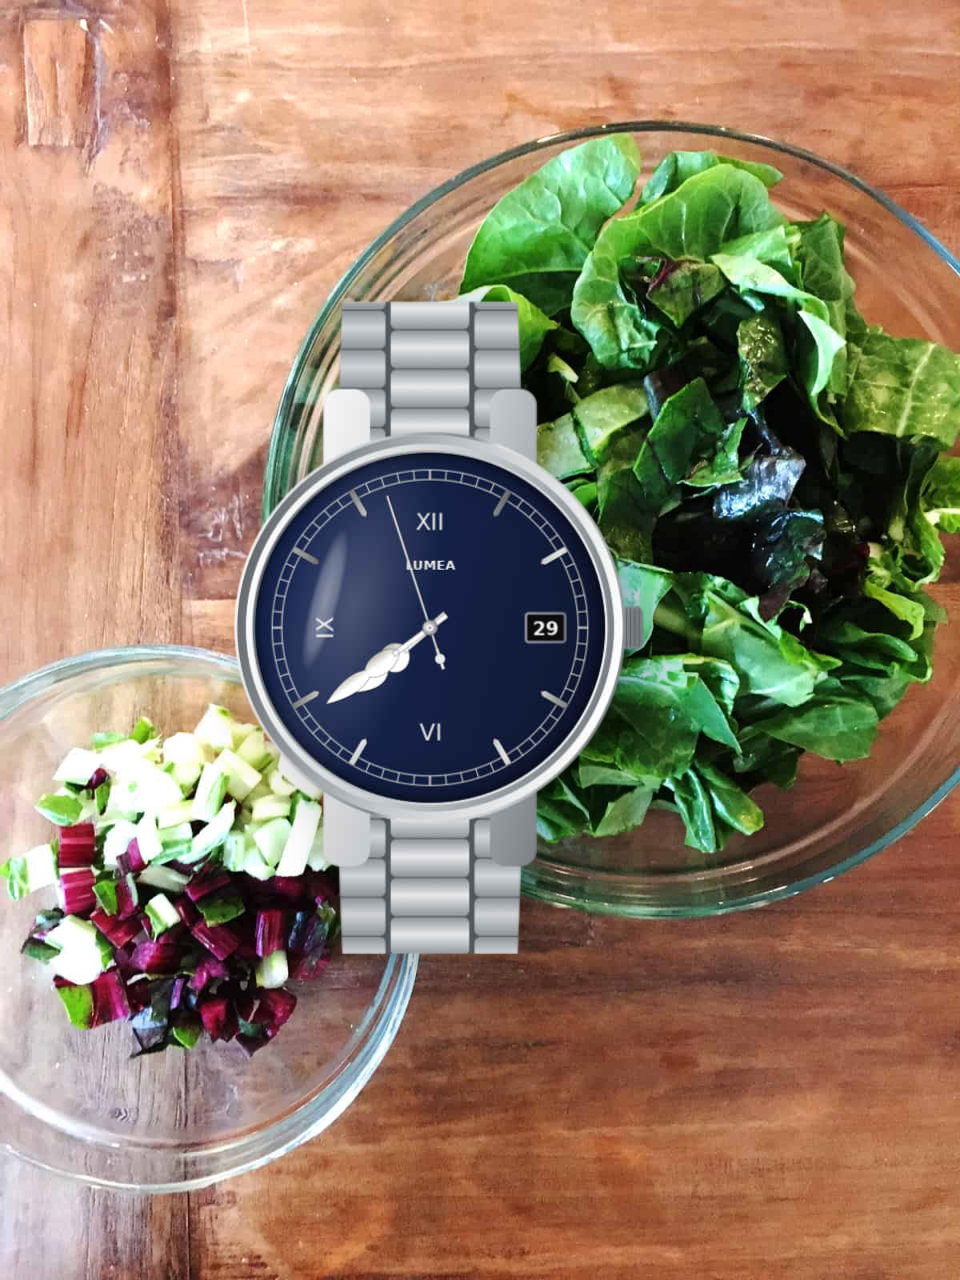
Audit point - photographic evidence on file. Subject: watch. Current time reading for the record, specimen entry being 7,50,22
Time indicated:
7,38,57
